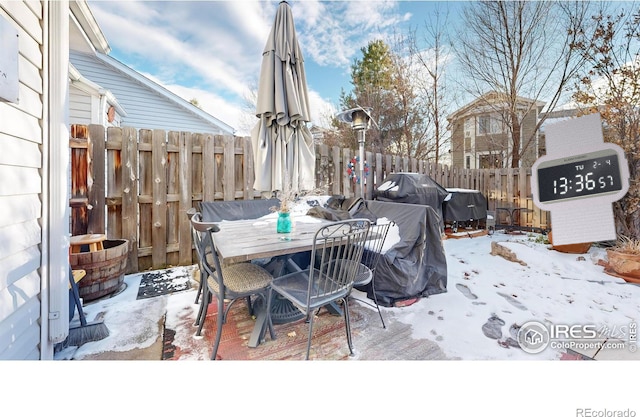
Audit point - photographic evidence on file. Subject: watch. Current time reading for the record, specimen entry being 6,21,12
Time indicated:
13,36,57
